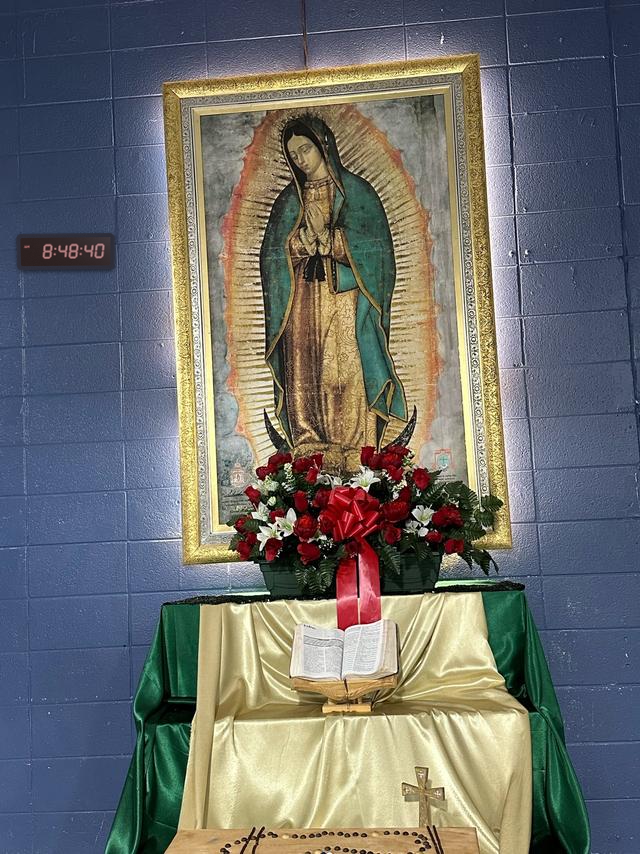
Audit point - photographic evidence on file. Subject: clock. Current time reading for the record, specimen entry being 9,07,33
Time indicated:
8,48,40
